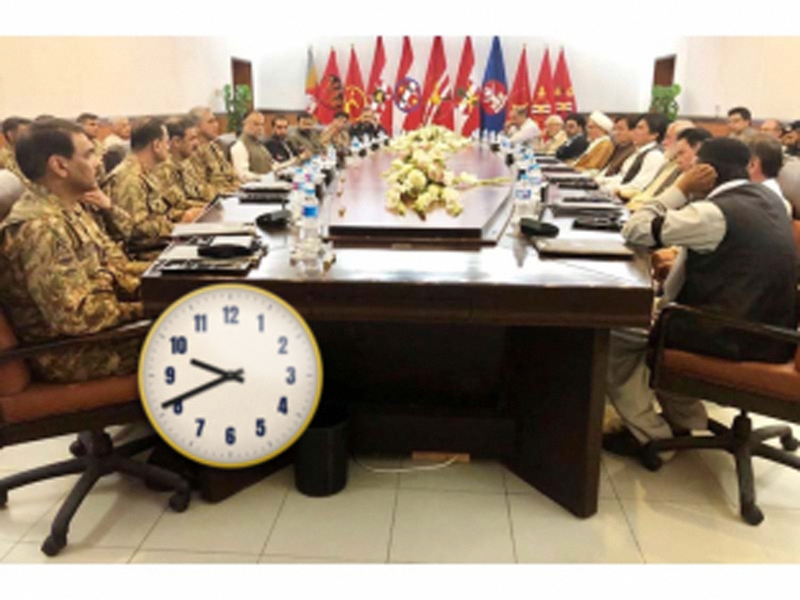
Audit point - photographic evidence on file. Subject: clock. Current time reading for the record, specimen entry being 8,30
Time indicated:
9,41
